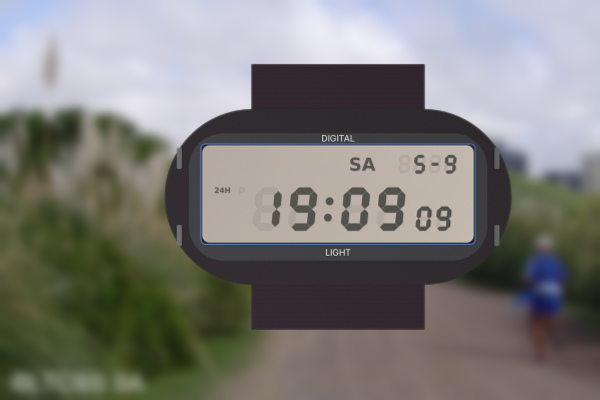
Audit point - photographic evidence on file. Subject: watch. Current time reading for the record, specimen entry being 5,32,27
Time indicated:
19,09,09
